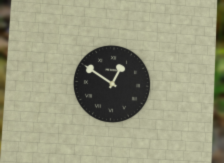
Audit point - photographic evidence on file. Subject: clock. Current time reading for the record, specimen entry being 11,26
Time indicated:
12,50
